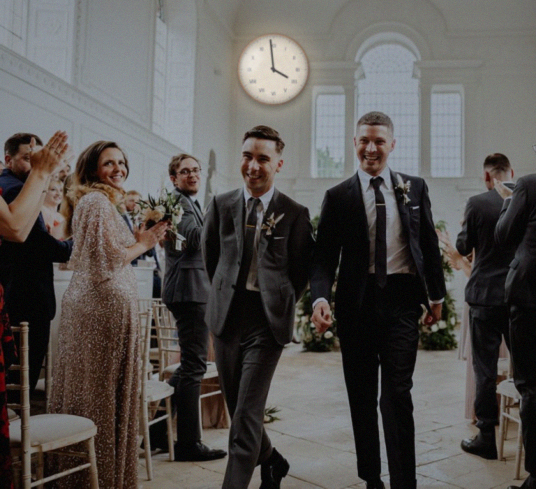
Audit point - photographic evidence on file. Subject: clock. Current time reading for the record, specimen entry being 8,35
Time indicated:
3,59
